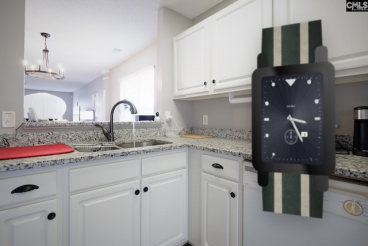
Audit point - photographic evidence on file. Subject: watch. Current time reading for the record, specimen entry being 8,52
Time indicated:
3,25
